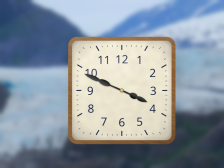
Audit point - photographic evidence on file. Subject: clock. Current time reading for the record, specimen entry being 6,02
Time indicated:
3,49
